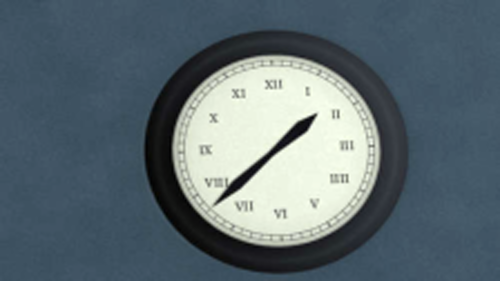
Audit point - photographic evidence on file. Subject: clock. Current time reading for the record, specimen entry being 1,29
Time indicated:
1,38
